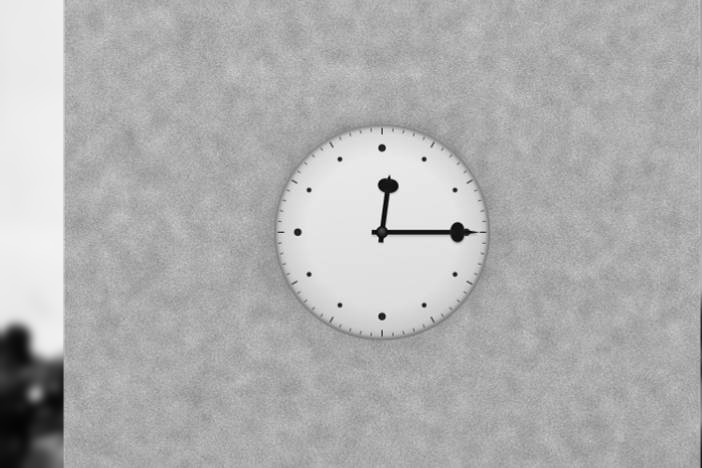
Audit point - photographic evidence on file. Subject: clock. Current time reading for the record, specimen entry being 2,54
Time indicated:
12,15
